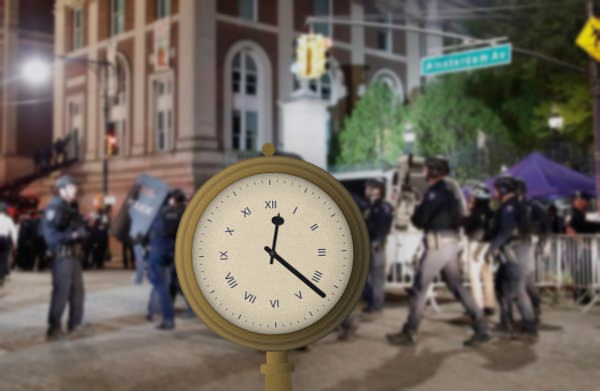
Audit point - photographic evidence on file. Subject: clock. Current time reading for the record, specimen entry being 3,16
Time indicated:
12,22
